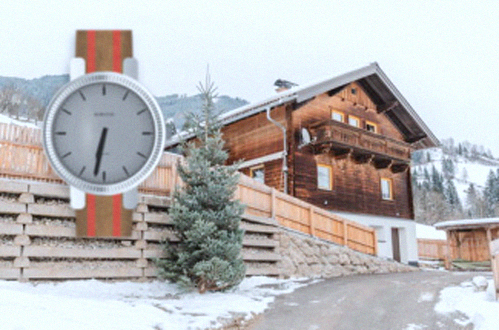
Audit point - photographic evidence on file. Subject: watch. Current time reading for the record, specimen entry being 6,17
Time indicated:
6,32
